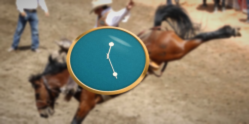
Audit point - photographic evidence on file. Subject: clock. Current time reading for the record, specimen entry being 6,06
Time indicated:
12,27
